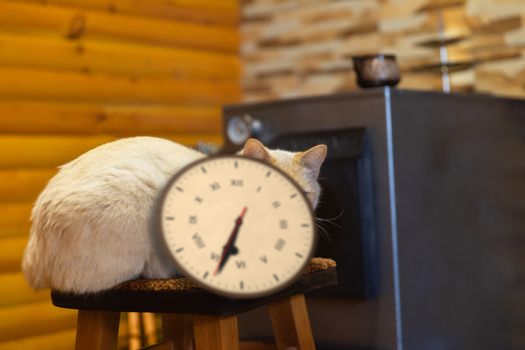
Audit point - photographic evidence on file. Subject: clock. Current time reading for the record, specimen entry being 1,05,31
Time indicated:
6,33,34
